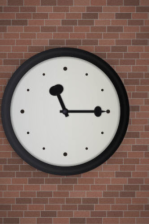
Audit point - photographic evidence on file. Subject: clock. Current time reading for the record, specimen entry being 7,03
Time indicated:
11,15
